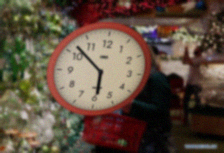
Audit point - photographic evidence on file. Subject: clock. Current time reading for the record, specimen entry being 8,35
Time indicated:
5,52
